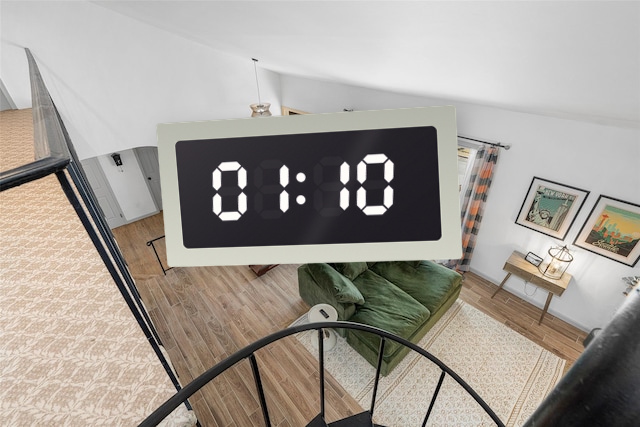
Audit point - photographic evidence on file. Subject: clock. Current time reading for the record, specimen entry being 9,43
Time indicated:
1,10
